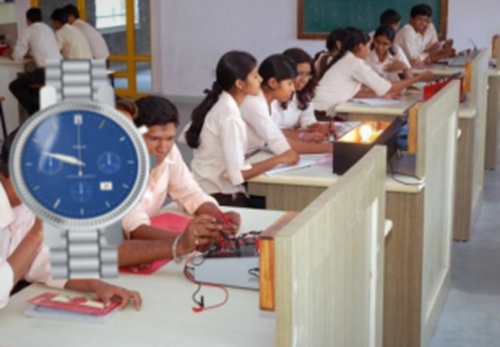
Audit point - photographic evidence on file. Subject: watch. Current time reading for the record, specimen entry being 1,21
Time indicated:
9,48
